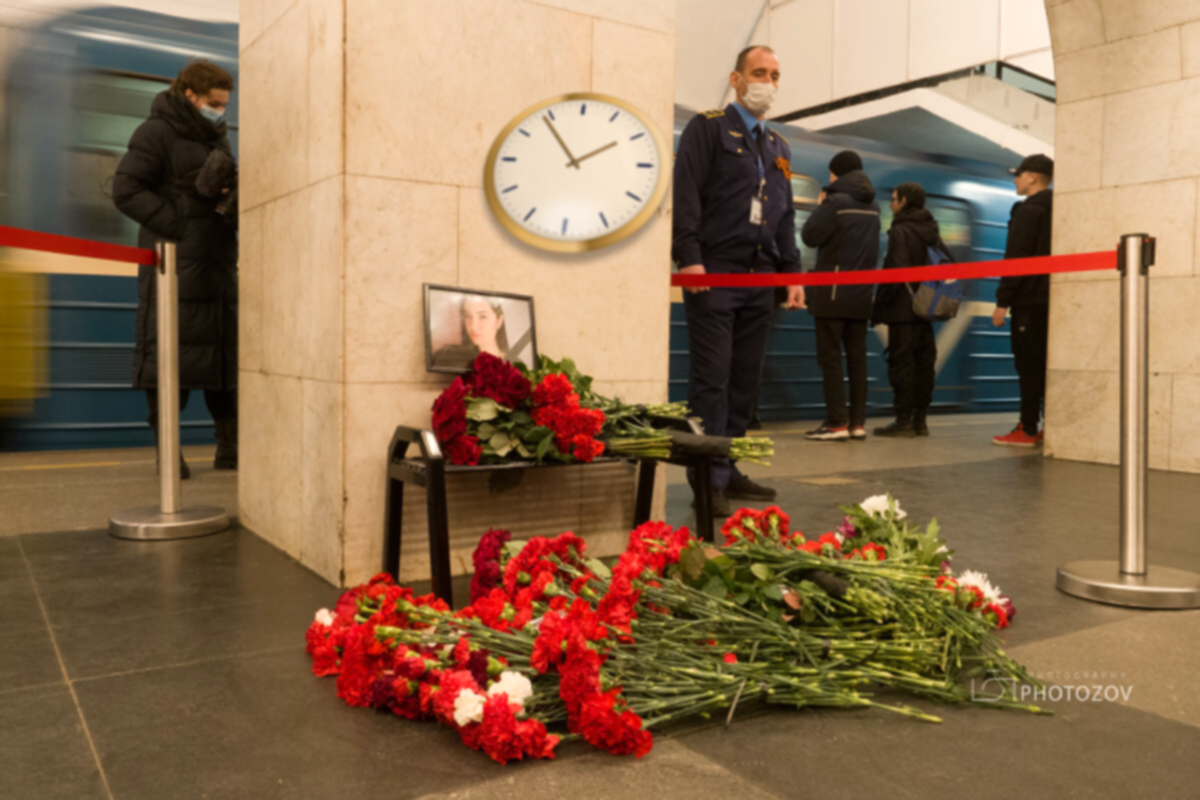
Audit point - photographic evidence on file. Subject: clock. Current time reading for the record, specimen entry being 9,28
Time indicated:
1,54
